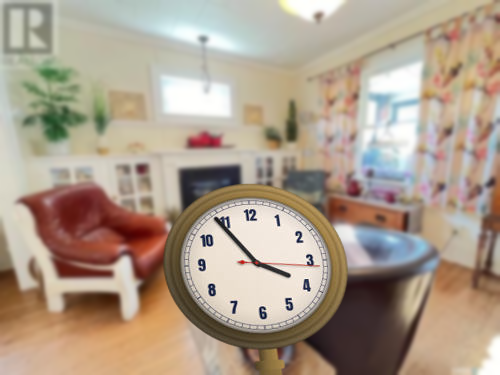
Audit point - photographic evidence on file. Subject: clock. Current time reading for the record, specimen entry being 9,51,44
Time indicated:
3,54,16
